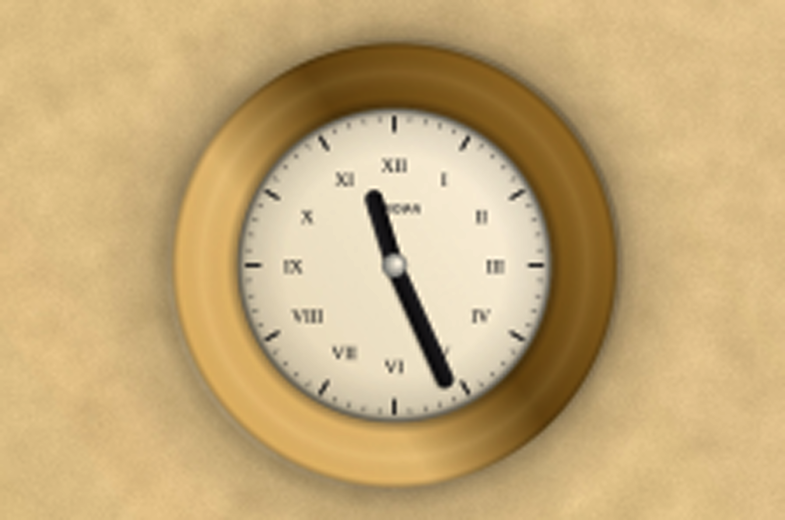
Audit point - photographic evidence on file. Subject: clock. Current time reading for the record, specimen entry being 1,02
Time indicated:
11,26
